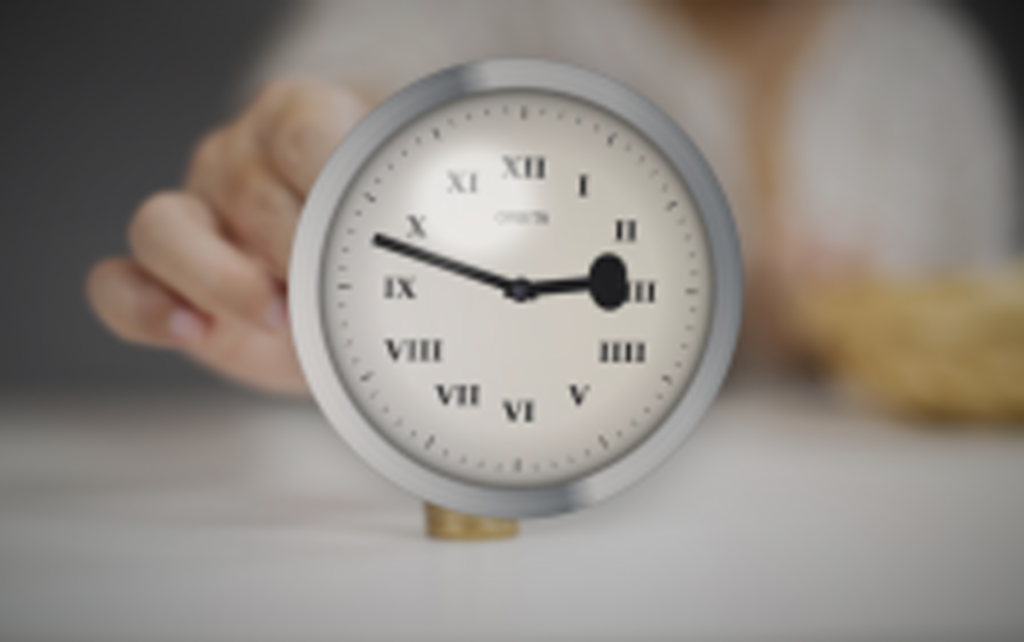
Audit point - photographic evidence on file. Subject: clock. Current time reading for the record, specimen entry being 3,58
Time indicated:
2,48
